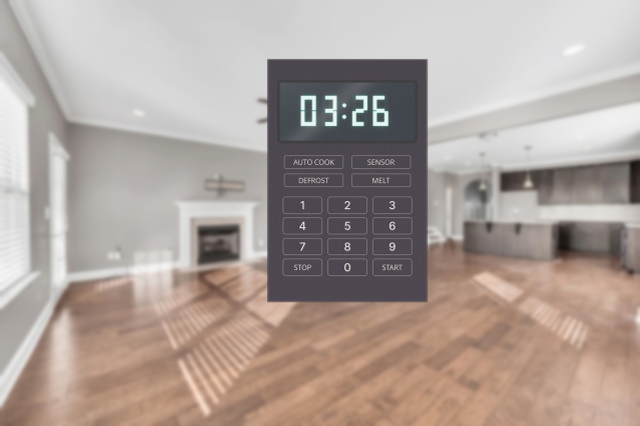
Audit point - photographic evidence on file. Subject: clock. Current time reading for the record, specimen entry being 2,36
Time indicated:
3,26
